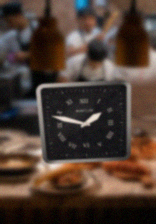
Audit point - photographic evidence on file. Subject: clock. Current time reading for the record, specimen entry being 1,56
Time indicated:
1,48
